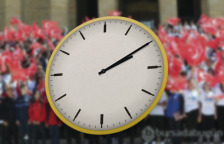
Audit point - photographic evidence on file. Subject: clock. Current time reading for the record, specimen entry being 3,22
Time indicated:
2,10
